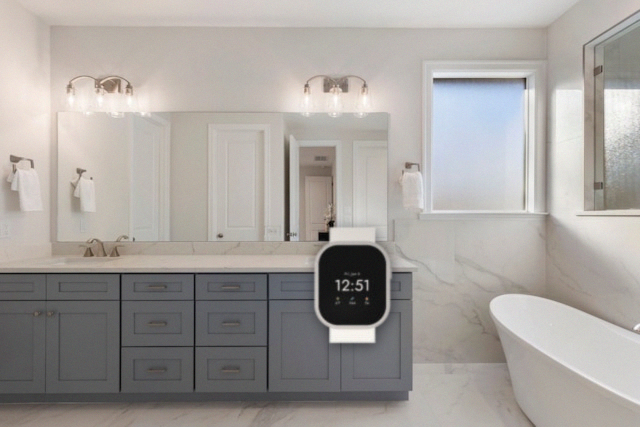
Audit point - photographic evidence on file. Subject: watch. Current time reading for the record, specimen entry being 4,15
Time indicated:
12,51
